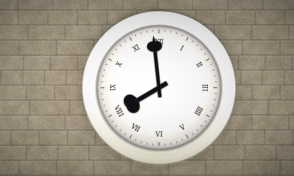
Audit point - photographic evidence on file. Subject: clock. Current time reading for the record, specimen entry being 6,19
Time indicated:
7,59
